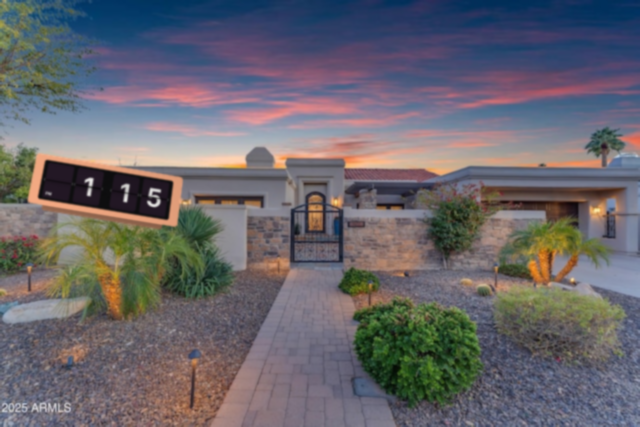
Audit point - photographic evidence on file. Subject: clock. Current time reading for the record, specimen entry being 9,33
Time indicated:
1,15
